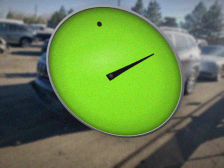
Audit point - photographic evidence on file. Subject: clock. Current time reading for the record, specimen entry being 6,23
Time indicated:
2,11
